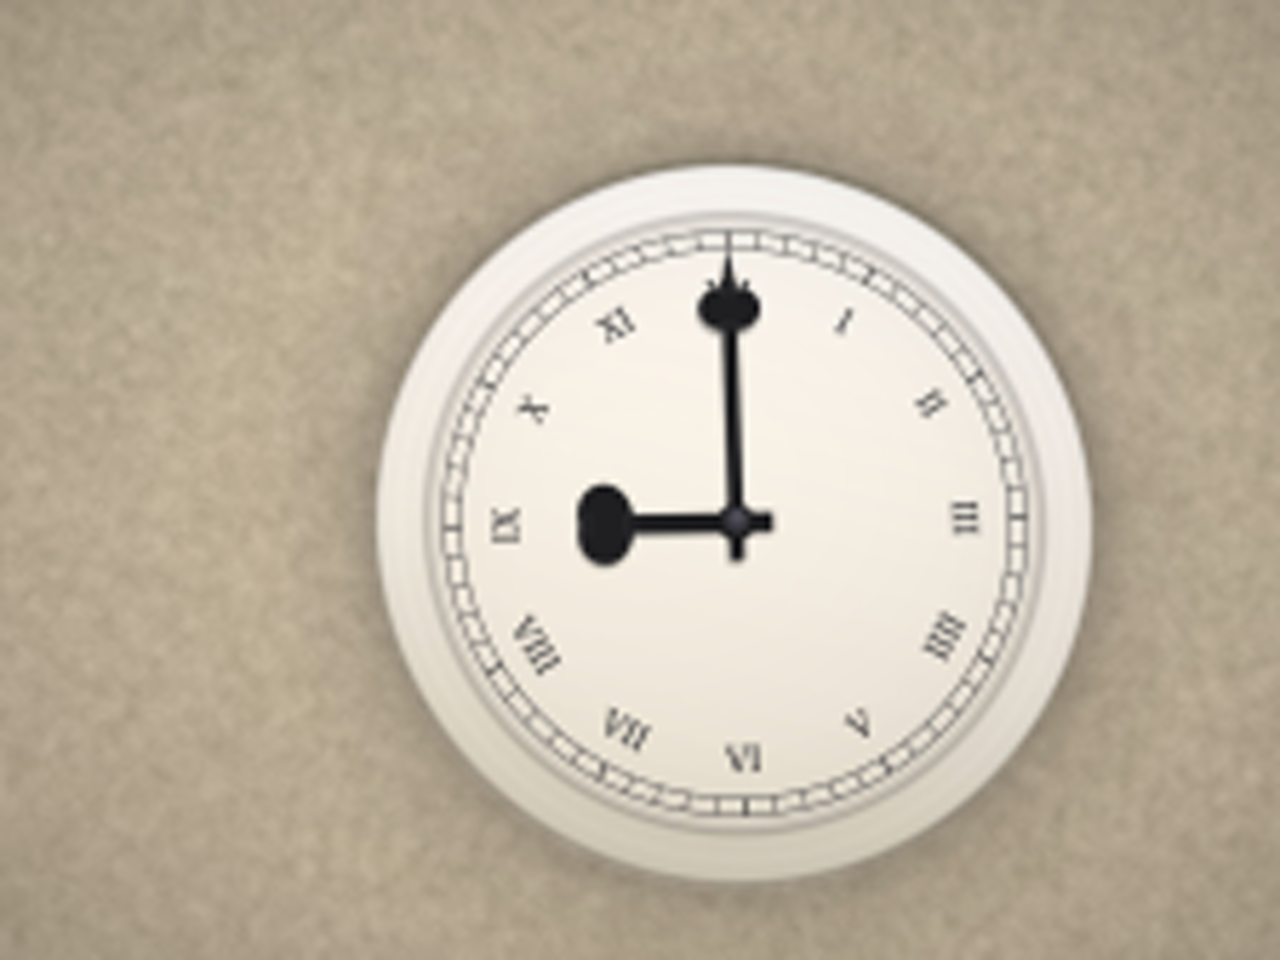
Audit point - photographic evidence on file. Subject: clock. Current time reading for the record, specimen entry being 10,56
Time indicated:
9,00
